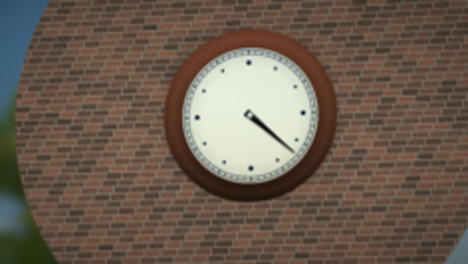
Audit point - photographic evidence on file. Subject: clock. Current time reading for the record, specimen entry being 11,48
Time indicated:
4,22
